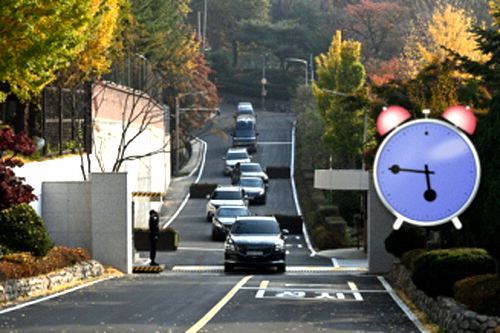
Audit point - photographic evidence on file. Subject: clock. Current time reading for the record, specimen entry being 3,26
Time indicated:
5,46
